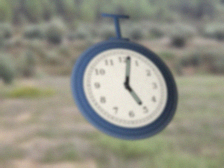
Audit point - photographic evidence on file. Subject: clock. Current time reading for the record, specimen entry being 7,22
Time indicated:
5,02
